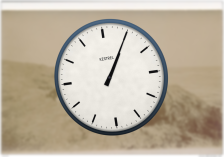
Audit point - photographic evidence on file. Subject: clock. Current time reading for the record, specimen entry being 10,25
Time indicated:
1,05
